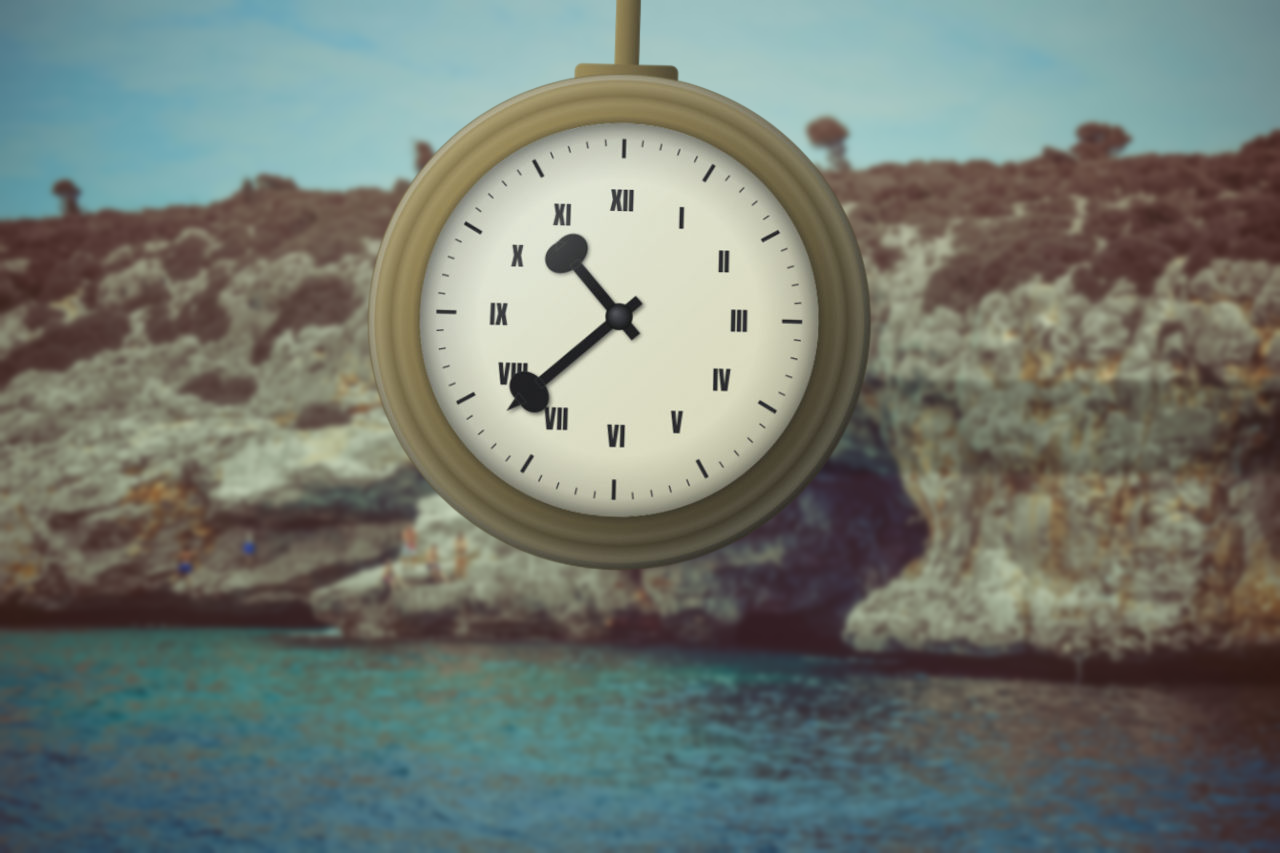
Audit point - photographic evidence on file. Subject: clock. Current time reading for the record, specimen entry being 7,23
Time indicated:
10,38
